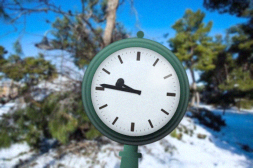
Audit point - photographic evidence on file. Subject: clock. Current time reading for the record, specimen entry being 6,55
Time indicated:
9,46
